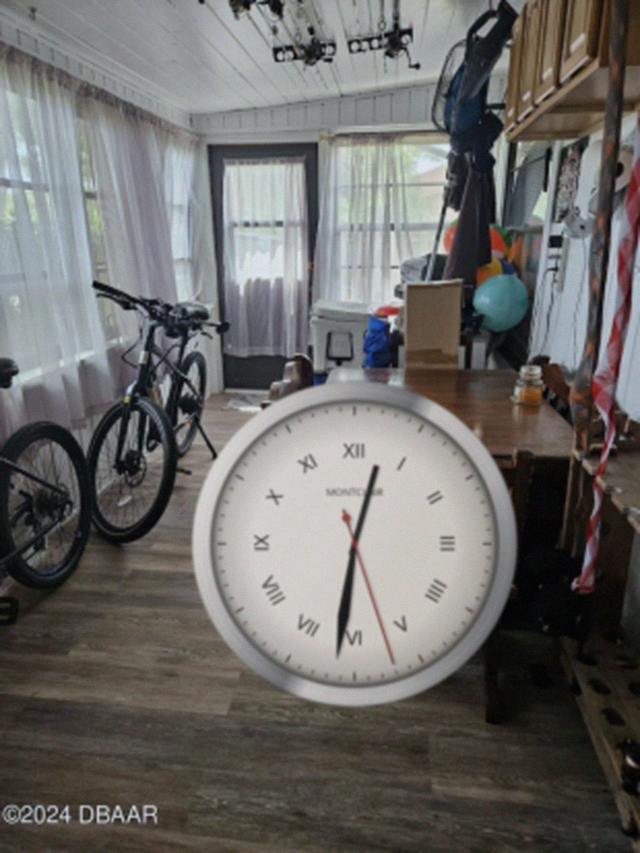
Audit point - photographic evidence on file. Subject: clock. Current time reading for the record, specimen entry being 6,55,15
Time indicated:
12,31,27
